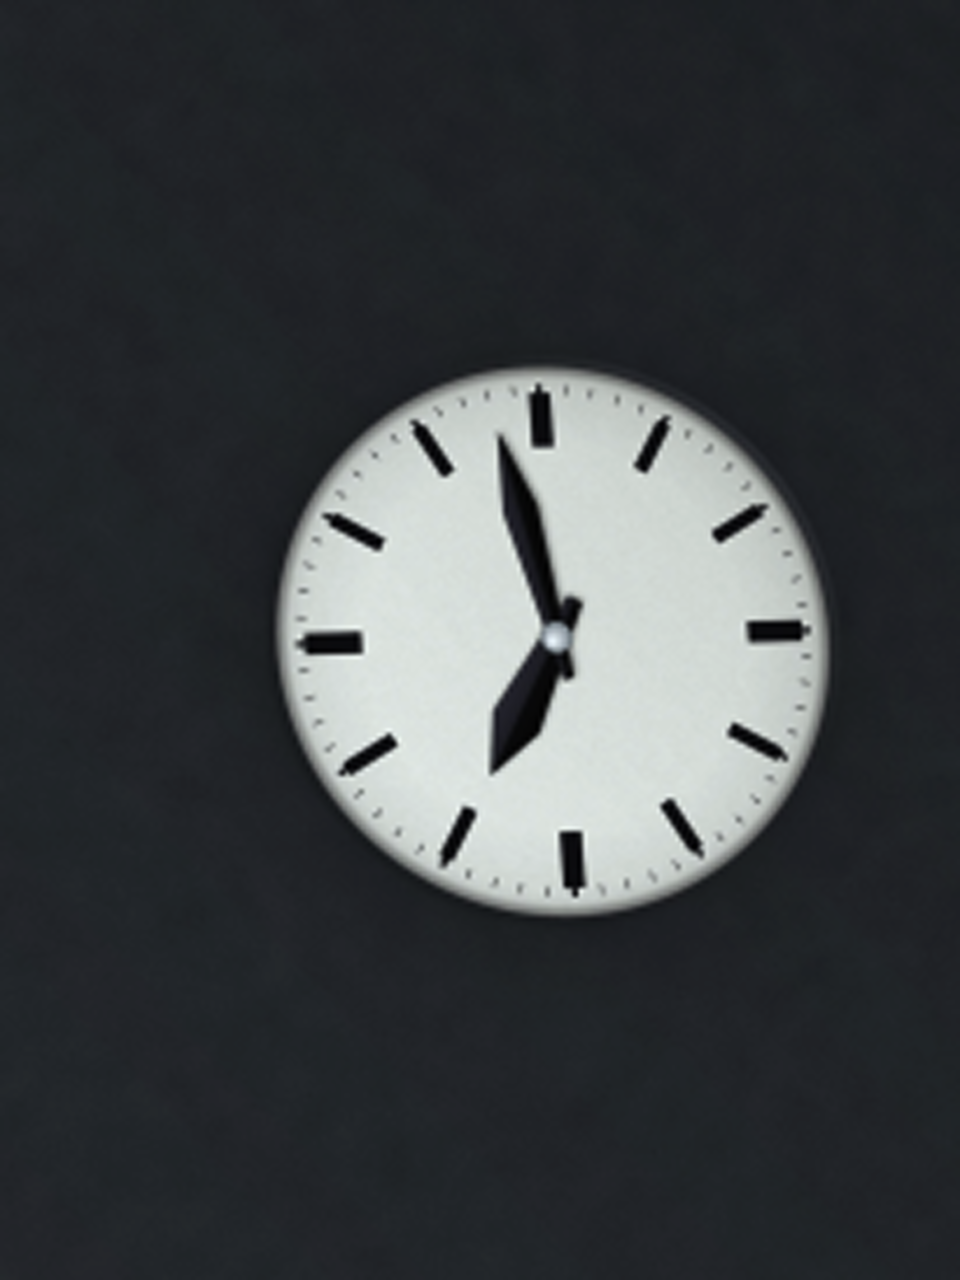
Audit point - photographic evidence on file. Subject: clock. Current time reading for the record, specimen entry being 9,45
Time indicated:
6,58
